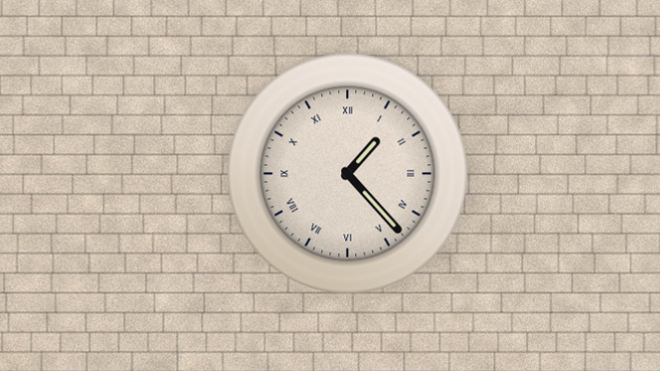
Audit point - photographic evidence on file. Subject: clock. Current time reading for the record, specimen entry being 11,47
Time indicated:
1,23
